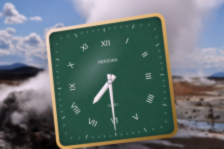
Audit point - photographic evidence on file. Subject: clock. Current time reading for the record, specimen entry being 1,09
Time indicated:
7,30
